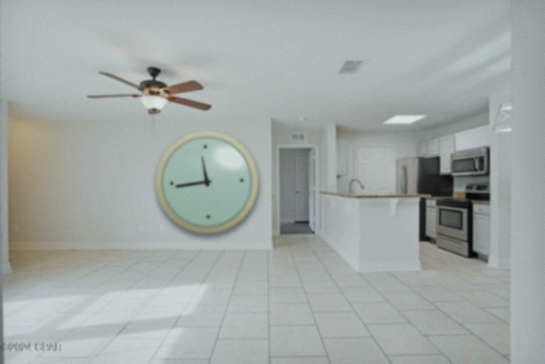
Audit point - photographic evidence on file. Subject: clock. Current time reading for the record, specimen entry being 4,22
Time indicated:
11,44
